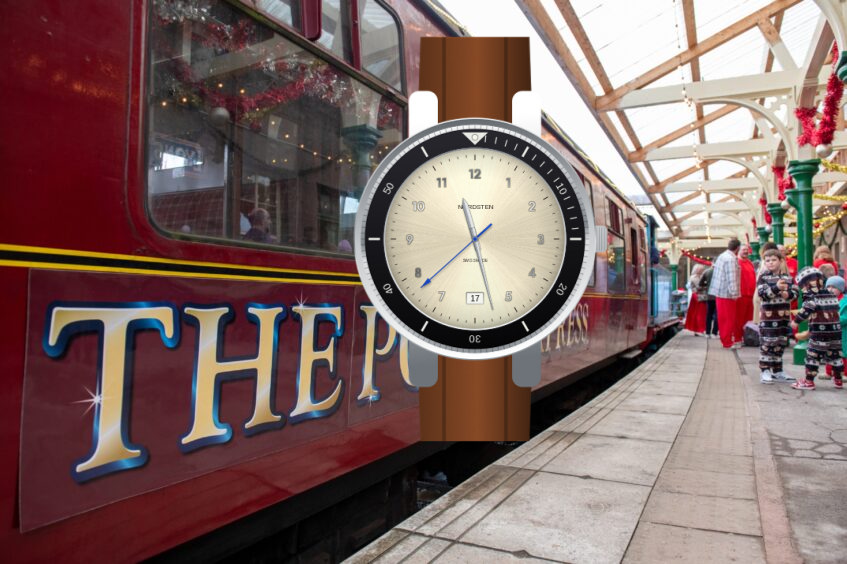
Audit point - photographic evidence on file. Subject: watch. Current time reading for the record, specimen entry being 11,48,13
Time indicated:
11,27,38
